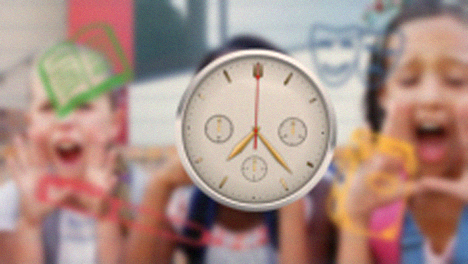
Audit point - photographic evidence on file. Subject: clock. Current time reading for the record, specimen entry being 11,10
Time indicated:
7,23
